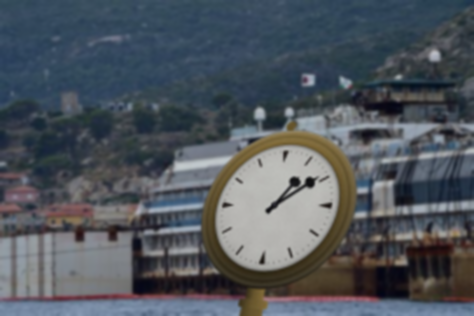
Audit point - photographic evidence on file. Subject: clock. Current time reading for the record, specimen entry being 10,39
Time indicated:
1,09
